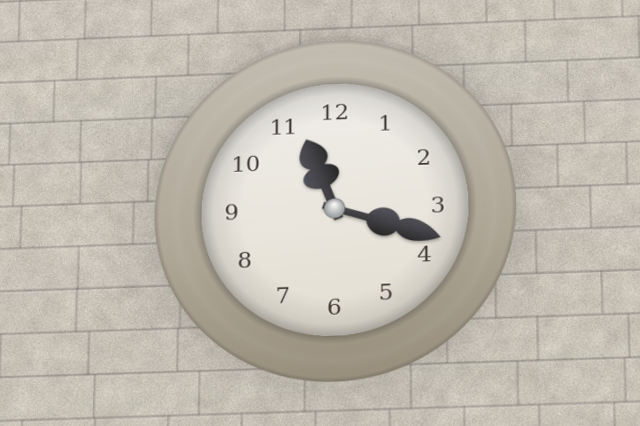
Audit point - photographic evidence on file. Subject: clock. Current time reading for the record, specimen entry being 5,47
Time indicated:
11,18
